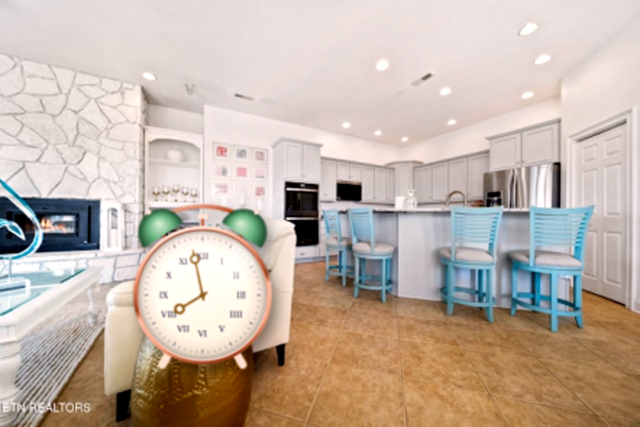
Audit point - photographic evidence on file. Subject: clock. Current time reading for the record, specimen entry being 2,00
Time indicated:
7,58
